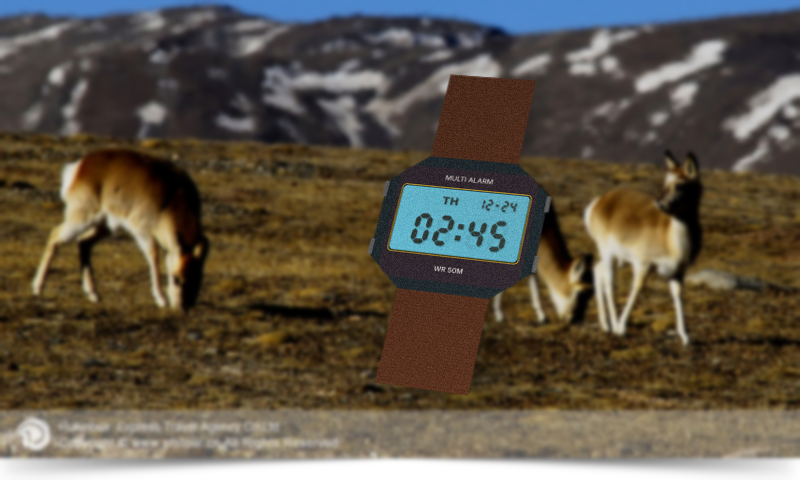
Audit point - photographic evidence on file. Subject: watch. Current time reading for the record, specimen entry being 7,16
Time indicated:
2,45
